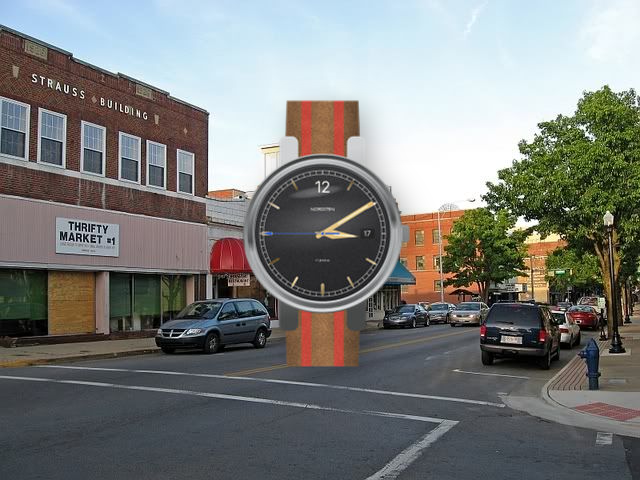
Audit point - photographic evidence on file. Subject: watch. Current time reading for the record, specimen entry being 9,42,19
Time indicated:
3,09,45
